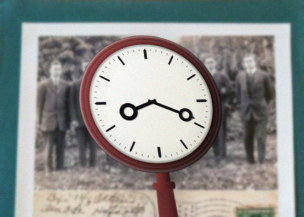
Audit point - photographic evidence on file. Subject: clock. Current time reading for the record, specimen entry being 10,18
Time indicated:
8,19
